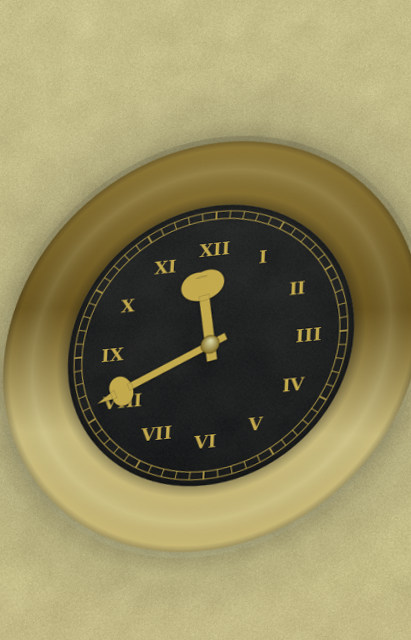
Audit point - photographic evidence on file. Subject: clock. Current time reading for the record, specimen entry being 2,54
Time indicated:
11,41
